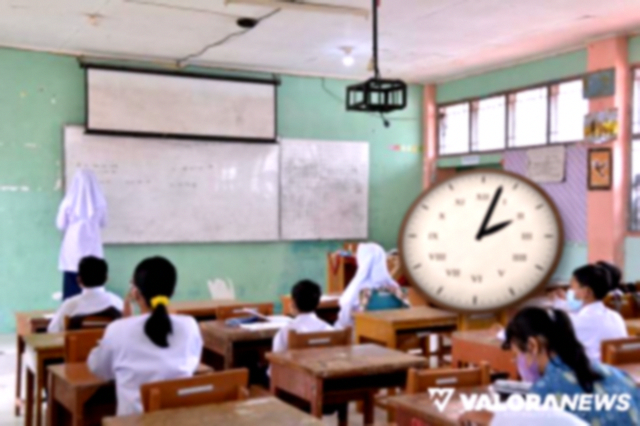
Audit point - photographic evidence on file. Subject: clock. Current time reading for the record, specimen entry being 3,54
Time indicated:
2,03
